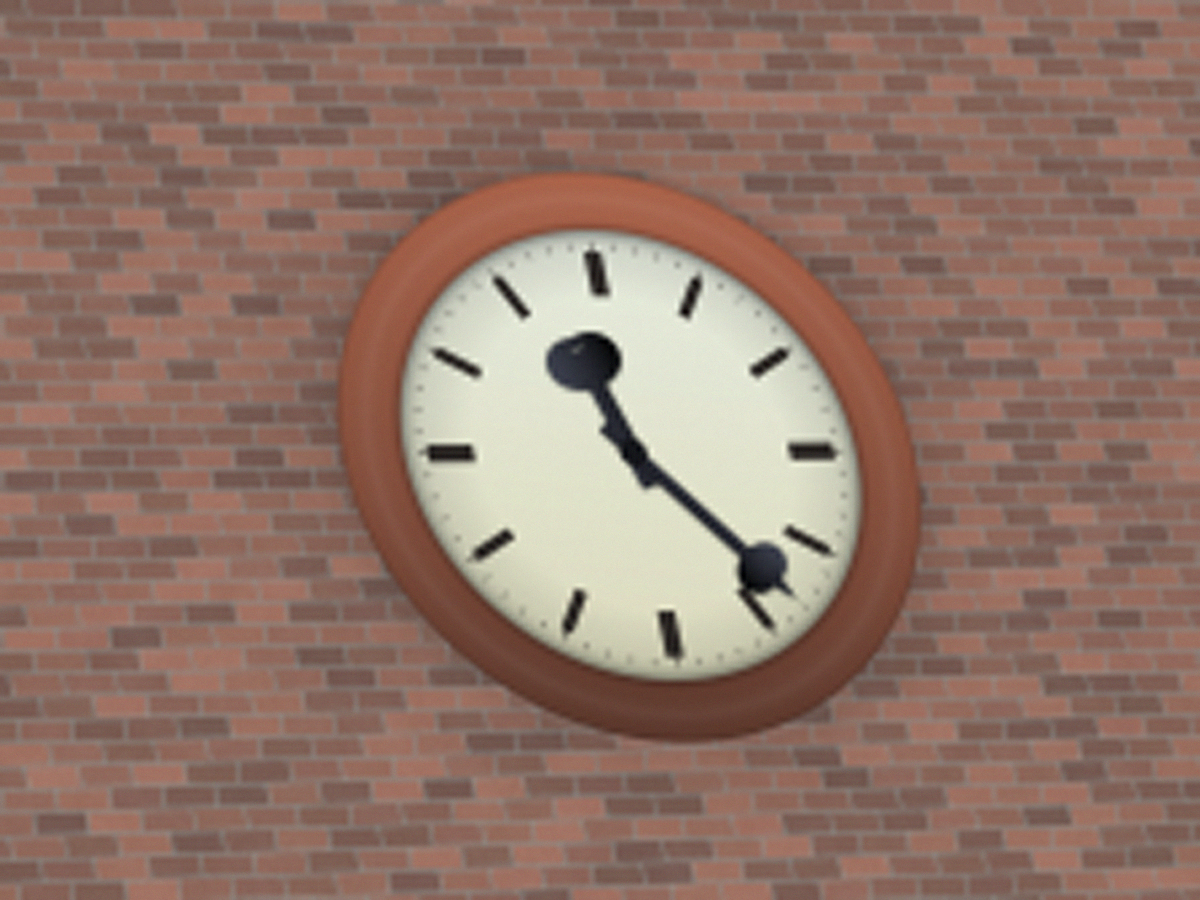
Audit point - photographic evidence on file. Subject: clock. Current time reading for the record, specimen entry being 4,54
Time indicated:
11,23
